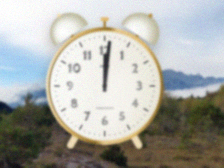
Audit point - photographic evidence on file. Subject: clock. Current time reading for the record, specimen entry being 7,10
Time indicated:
12,01
